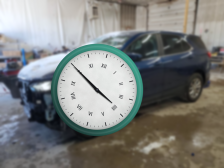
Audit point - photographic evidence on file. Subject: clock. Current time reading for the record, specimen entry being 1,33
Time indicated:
3,50
